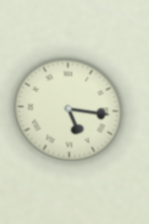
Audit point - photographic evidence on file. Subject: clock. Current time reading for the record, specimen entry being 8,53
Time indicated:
5,16
